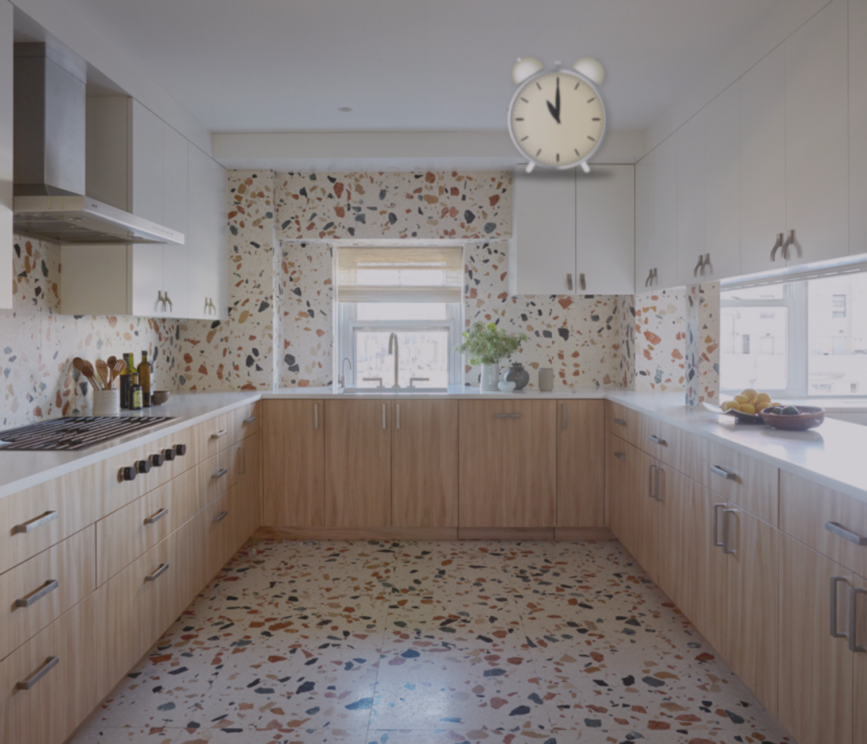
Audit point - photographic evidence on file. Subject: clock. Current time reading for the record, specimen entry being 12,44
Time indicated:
11,00
